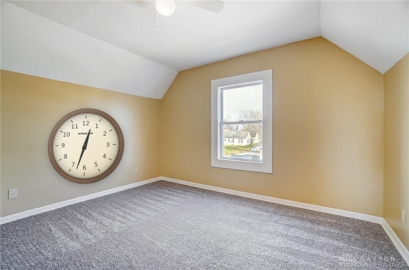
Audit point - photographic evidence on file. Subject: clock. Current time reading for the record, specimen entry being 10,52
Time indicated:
12,33
